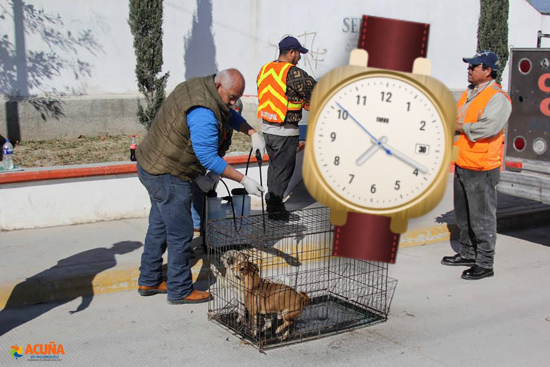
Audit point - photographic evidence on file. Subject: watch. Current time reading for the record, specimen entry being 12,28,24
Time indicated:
7,18,51
